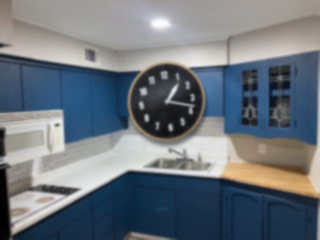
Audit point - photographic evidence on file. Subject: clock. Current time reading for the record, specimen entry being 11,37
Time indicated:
1,18
